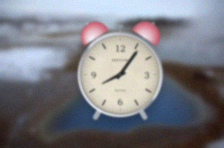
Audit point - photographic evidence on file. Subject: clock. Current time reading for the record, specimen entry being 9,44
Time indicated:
8,06
